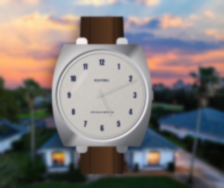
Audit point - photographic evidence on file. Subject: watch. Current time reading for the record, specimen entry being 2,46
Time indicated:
5,11
